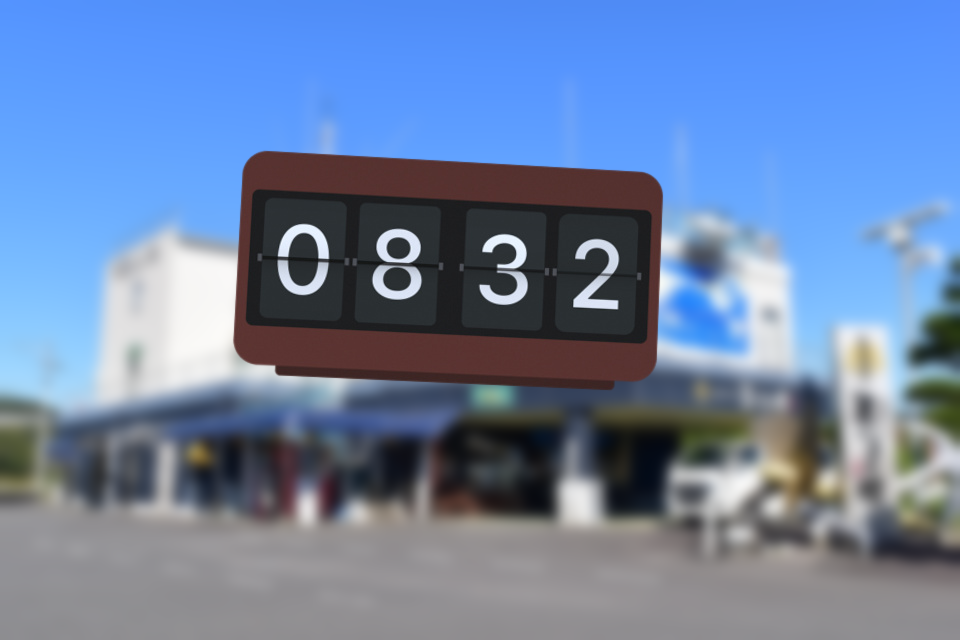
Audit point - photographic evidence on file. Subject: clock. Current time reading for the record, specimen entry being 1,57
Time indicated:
8,32
